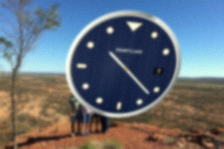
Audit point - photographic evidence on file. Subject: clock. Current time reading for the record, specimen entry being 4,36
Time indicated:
10,22
